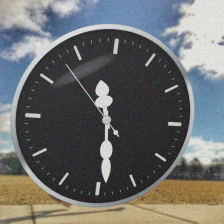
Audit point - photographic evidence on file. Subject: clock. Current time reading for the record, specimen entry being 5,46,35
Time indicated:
11,28,53
